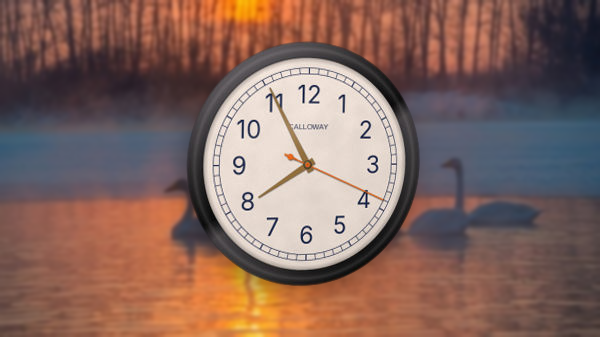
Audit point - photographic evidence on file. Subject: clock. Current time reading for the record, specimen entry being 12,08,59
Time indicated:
7,55,19
